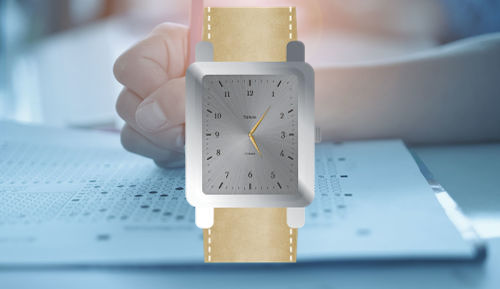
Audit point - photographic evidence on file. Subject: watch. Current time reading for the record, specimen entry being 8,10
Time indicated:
5,06
